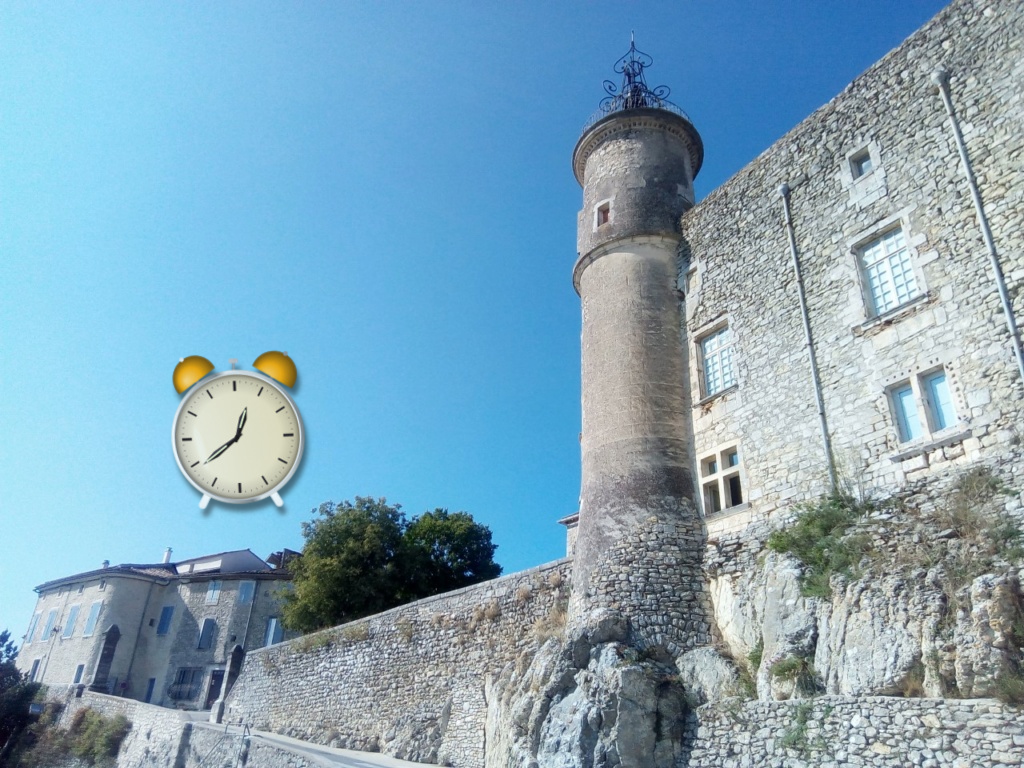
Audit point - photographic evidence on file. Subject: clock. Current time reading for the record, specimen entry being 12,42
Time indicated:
12,39
